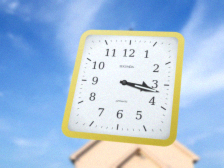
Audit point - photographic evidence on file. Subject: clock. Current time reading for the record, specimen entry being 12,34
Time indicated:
3,17
